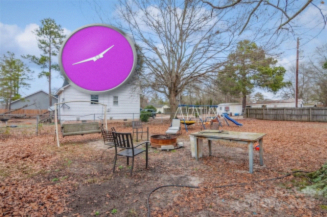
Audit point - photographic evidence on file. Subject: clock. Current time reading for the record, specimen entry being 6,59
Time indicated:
1,42
